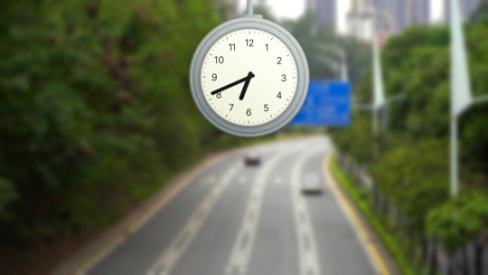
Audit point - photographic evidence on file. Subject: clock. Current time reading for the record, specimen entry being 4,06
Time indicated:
6,41
